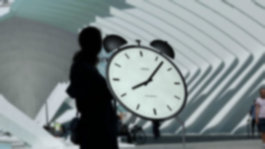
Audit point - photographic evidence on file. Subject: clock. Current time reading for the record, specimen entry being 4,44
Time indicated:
8,07
